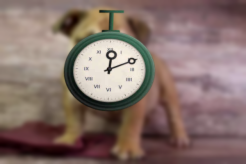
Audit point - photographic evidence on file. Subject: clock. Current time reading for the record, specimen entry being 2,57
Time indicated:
12,11
